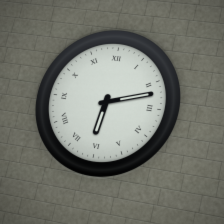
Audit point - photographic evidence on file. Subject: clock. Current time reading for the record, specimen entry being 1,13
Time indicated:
6,12
